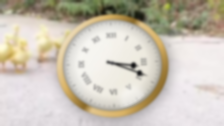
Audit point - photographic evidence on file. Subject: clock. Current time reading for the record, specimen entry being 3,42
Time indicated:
3,19
